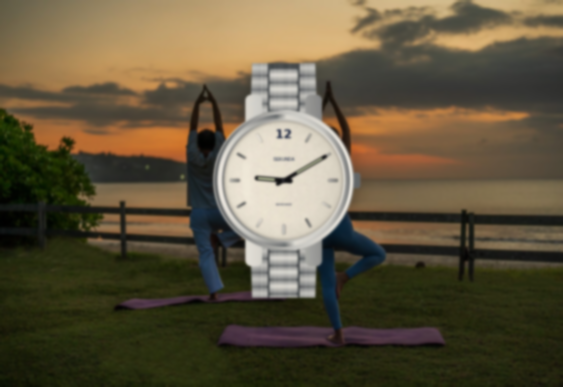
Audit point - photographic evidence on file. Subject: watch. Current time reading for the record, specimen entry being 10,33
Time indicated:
9,10
